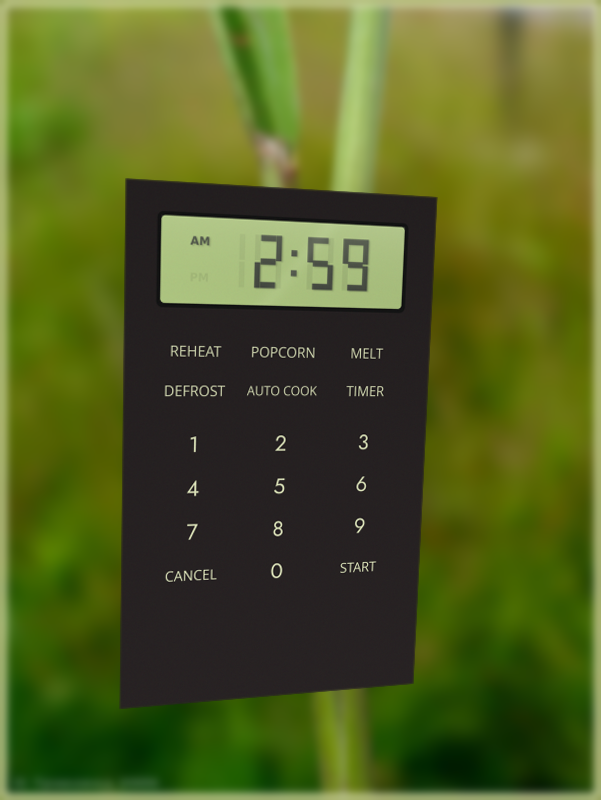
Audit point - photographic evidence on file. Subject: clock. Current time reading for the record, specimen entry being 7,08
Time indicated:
2,59
